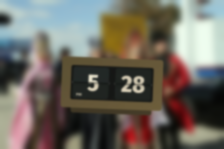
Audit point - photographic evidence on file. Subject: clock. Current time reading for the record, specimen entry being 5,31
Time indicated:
5,28
